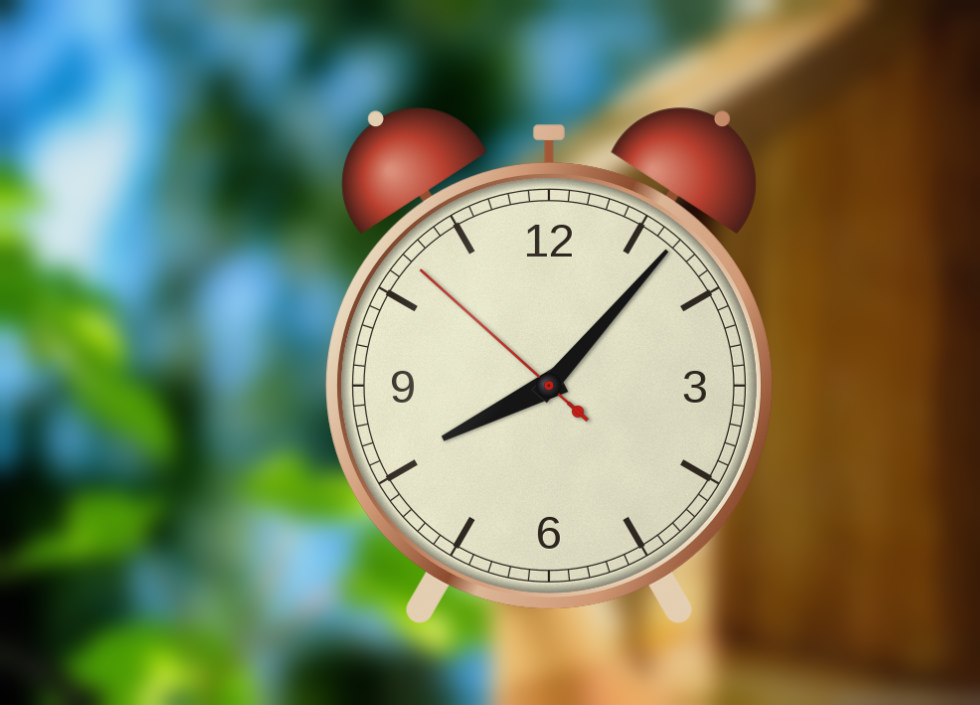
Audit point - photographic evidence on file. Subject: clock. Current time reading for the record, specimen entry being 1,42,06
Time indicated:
8,06,52
